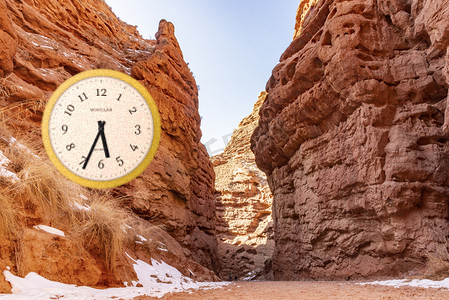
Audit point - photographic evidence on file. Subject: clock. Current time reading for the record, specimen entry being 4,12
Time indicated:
5,34
